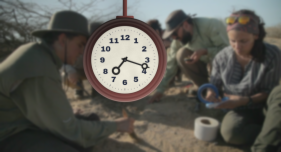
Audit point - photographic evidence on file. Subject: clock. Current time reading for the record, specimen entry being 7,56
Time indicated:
7,18
